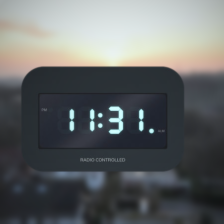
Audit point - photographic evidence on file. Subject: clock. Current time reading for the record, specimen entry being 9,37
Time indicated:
11,31
